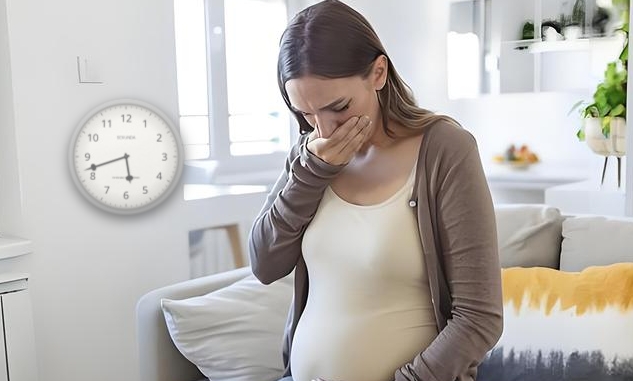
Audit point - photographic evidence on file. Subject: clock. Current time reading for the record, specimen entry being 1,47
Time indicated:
5,42
